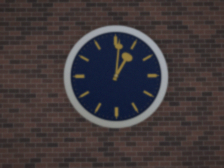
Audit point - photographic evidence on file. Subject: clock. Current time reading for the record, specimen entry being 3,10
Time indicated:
1,01
